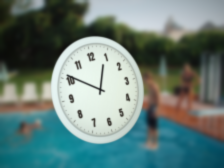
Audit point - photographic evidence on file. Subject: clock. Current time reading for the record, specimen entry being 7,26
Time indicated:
12,51
